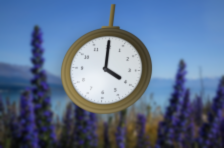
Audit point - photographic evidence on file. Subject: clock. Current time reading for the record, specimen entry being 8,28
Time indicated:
4,00
